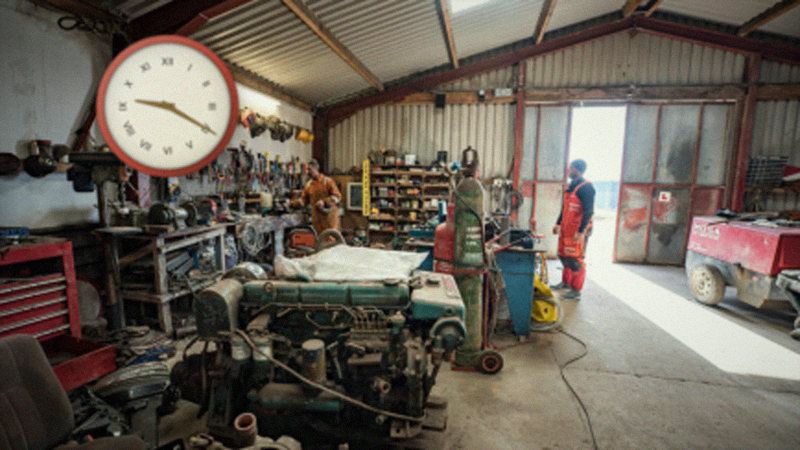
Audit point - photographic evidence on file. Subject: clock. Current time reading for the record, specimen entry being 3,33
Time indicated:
9,20
